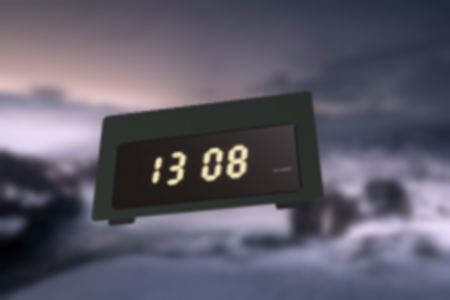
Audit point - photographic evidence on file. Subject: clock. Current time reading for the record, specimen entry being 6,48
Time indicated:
13,08
